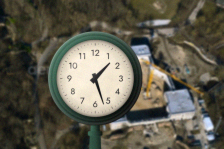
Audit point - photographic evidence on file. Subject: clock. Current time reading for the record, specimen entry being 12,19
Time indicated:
1,27
